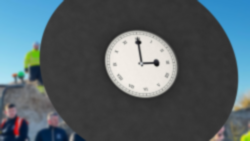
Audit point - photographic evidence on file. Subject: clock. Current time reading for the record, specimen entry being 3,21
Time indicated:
3,00
